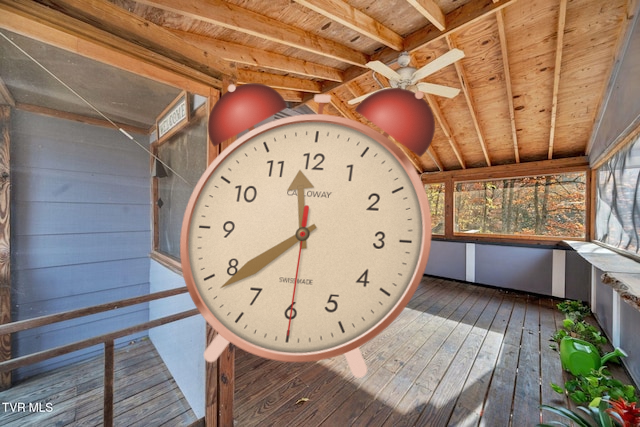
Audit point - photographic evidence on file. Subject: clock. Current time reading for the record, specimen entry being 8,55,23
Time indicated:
11,38,30
